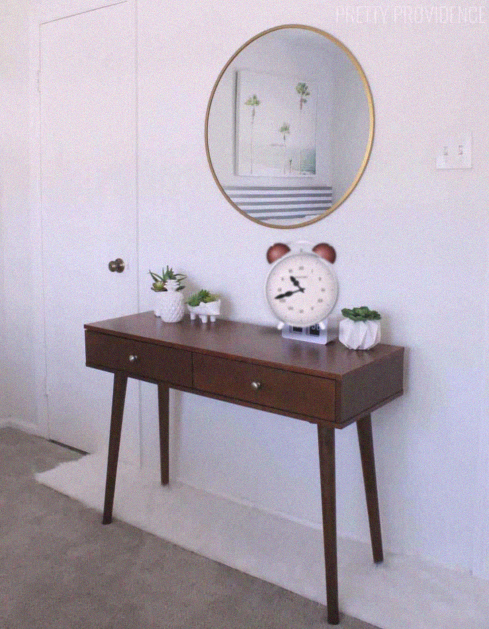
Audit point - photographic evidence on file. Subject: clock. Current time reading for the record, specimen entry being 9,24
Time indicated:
10,42
